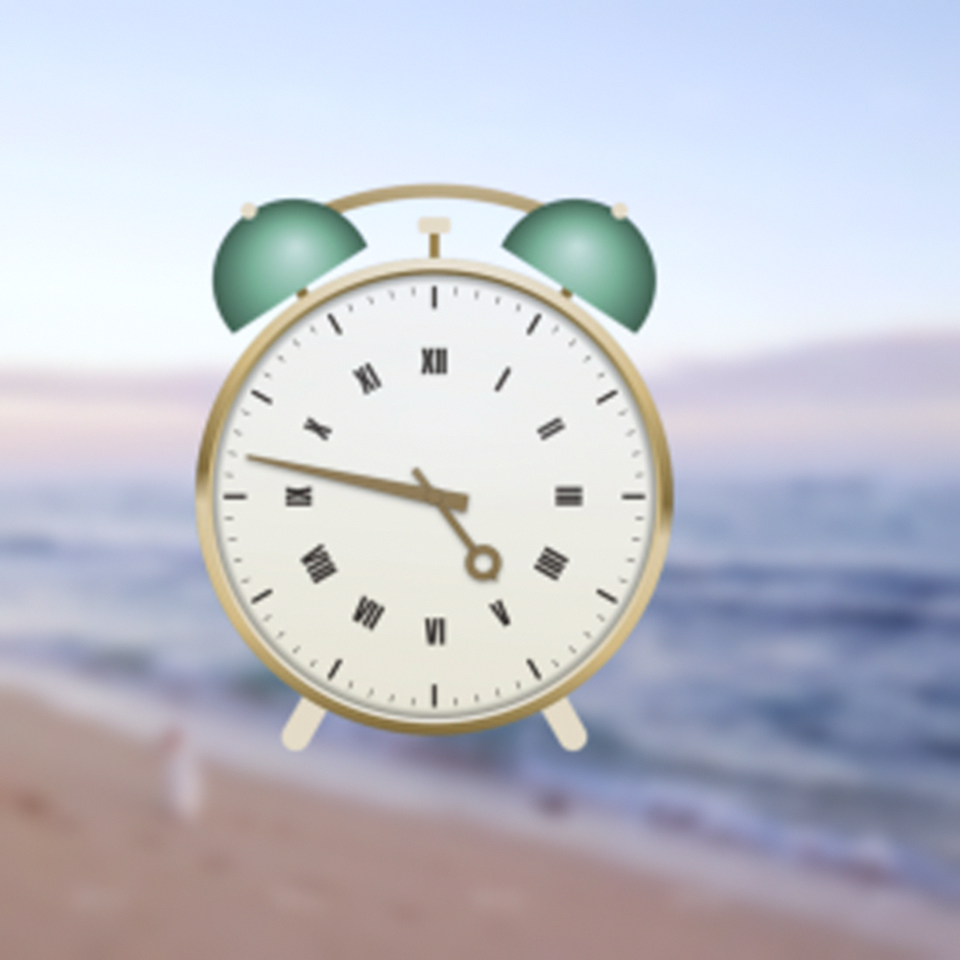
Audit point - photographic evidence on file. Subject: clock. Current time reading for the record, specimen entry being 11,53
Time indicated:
4,47
